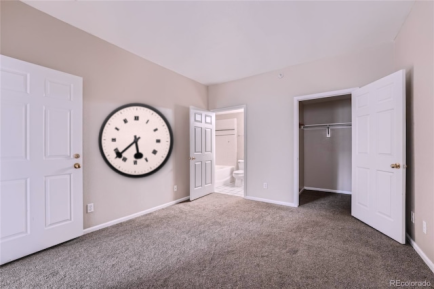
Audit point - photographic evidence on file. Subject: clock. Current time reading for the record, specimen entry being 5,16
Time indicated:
5,38
